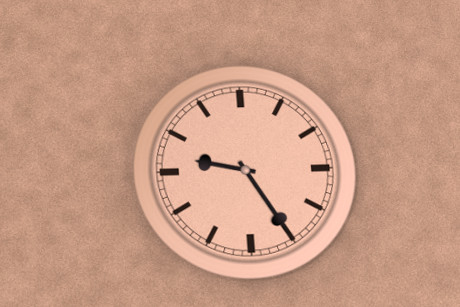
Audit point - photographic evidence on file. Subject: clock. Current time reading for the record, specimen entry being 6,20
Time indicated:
9,25
